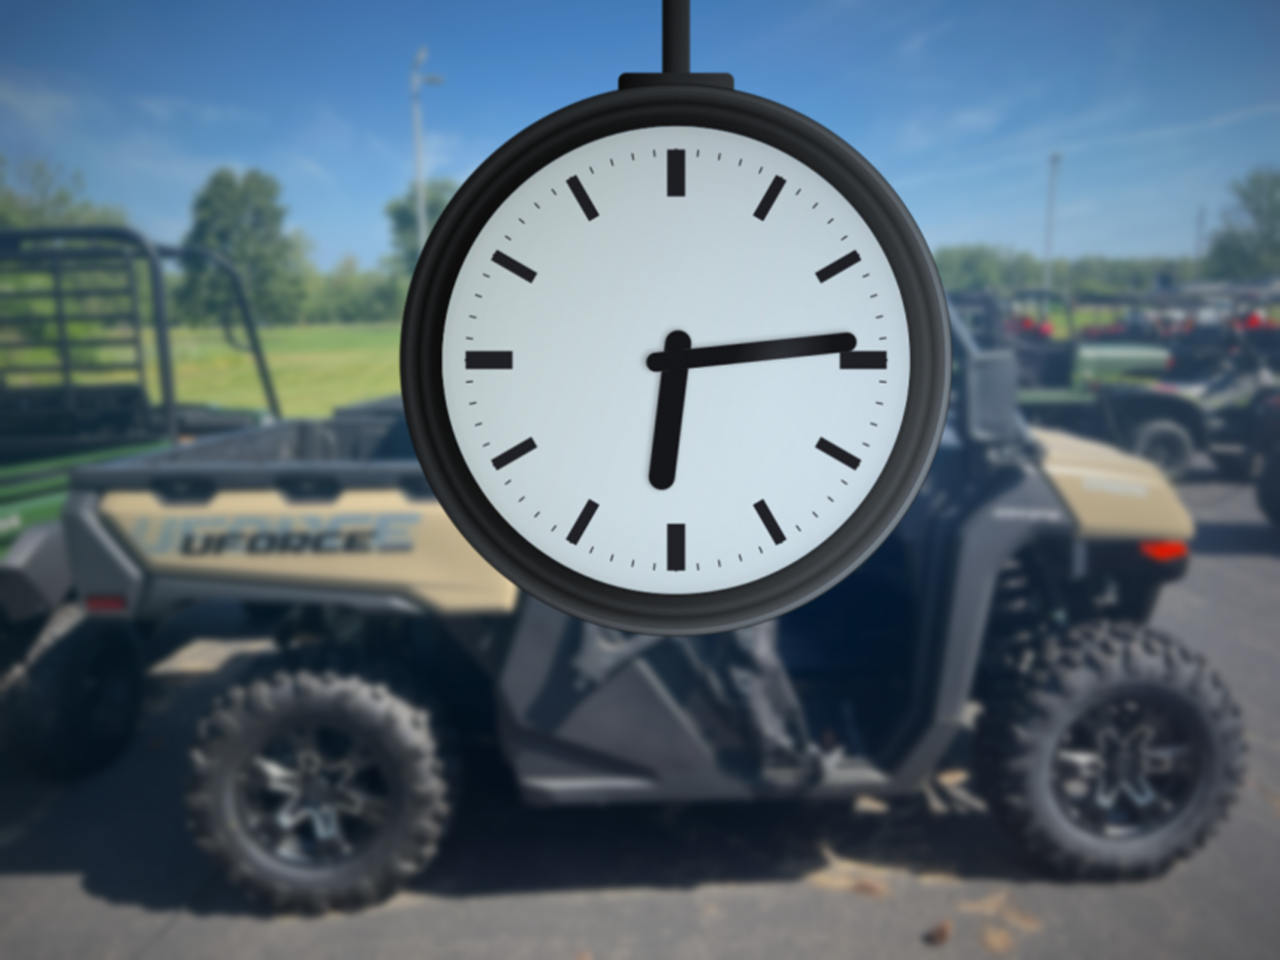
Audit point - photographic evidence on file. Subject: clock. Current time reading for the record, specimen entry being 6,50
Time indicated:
6,14
